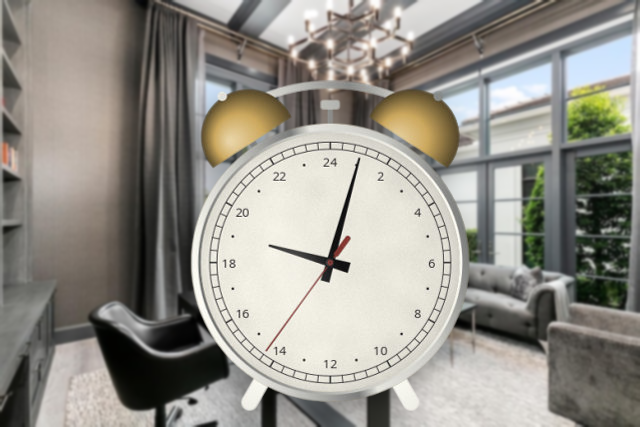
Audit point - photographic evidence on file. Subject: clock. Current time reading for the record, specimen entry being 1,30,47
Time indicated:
19,02,36
